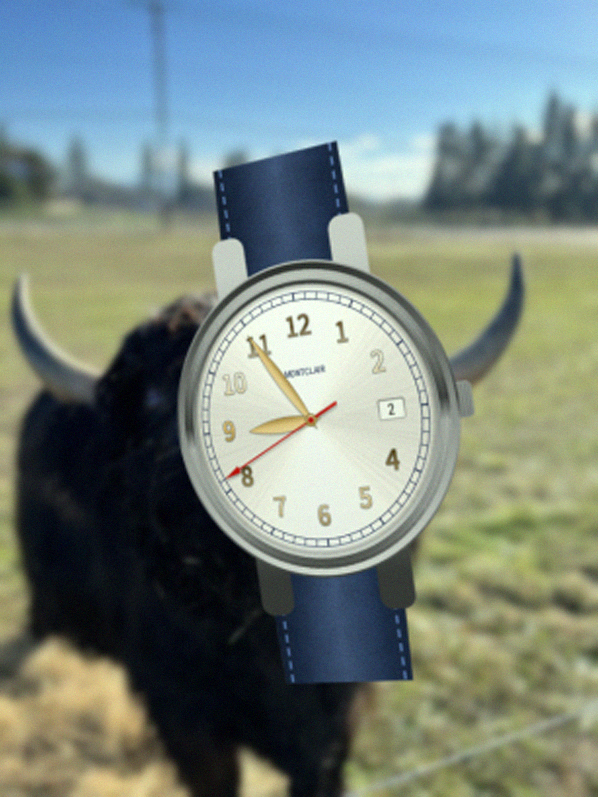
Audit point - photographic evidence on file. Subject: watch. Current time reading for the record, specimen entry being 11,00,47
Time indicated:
8,54,41
